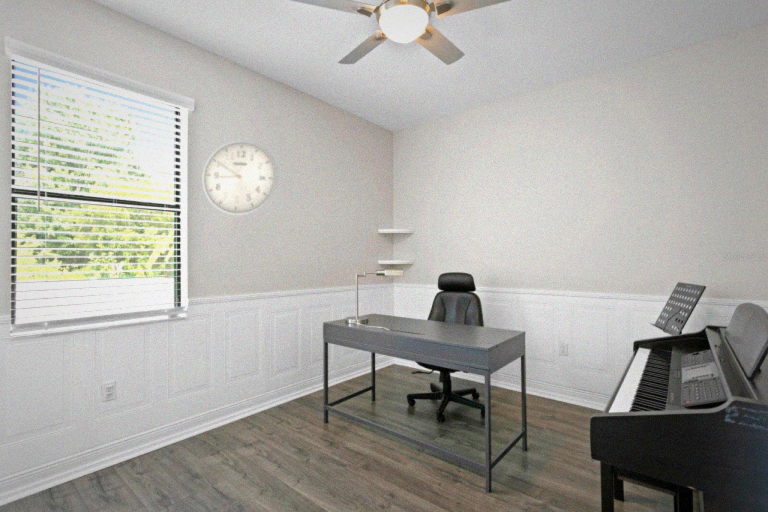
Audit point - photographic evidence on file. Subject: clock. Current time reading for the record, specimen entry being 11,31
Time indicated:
8,50
